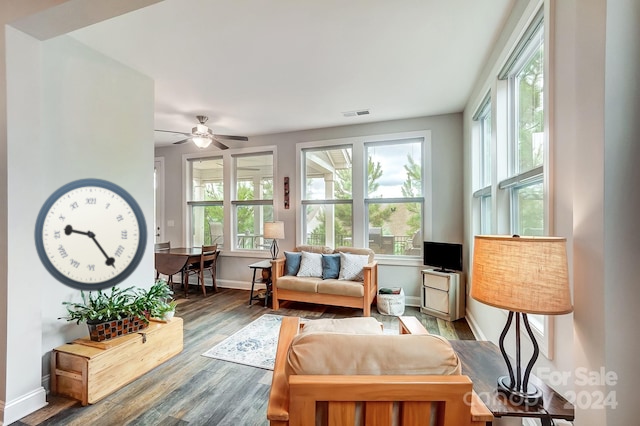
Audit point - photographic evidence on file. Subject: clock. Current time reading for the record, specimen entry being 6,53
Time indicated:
9,24
